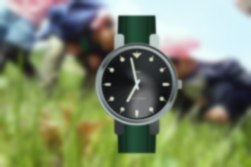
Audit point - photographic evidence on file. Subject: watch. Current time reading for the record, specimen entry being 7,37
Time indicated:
6,58
